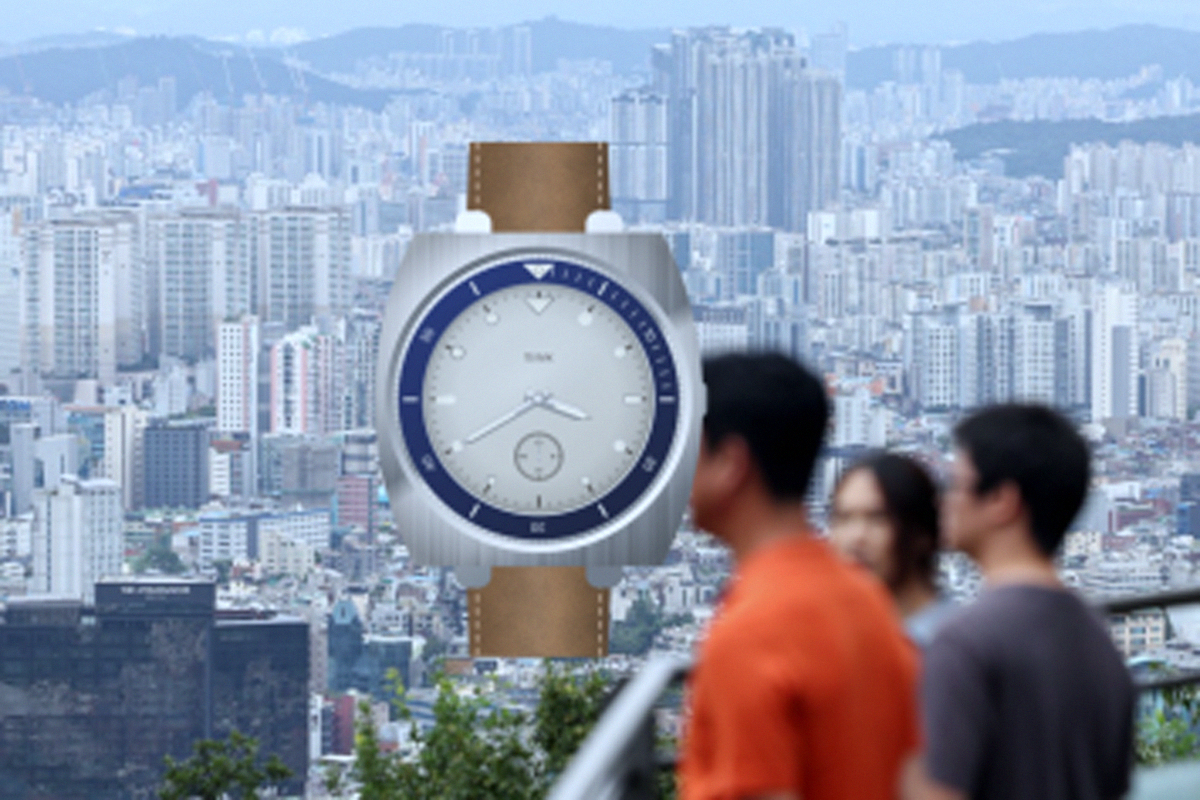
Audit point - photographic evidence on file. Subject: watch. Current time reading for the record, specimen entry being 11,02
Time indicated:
3,40
